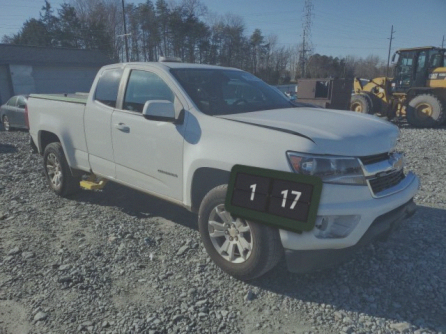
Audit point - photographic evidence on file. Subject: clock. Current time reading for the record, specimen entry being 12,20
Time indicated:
1,17
